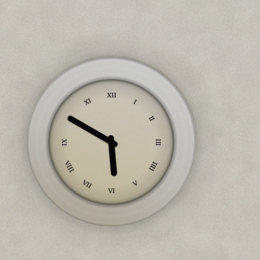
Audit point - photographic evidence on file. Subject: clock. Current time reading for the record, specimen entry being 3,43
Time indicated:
5,50
